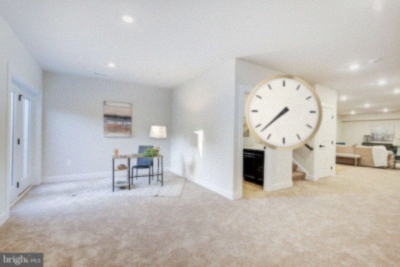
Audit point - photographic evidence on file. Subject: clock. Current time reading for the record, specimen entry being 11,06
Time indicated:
7,38
